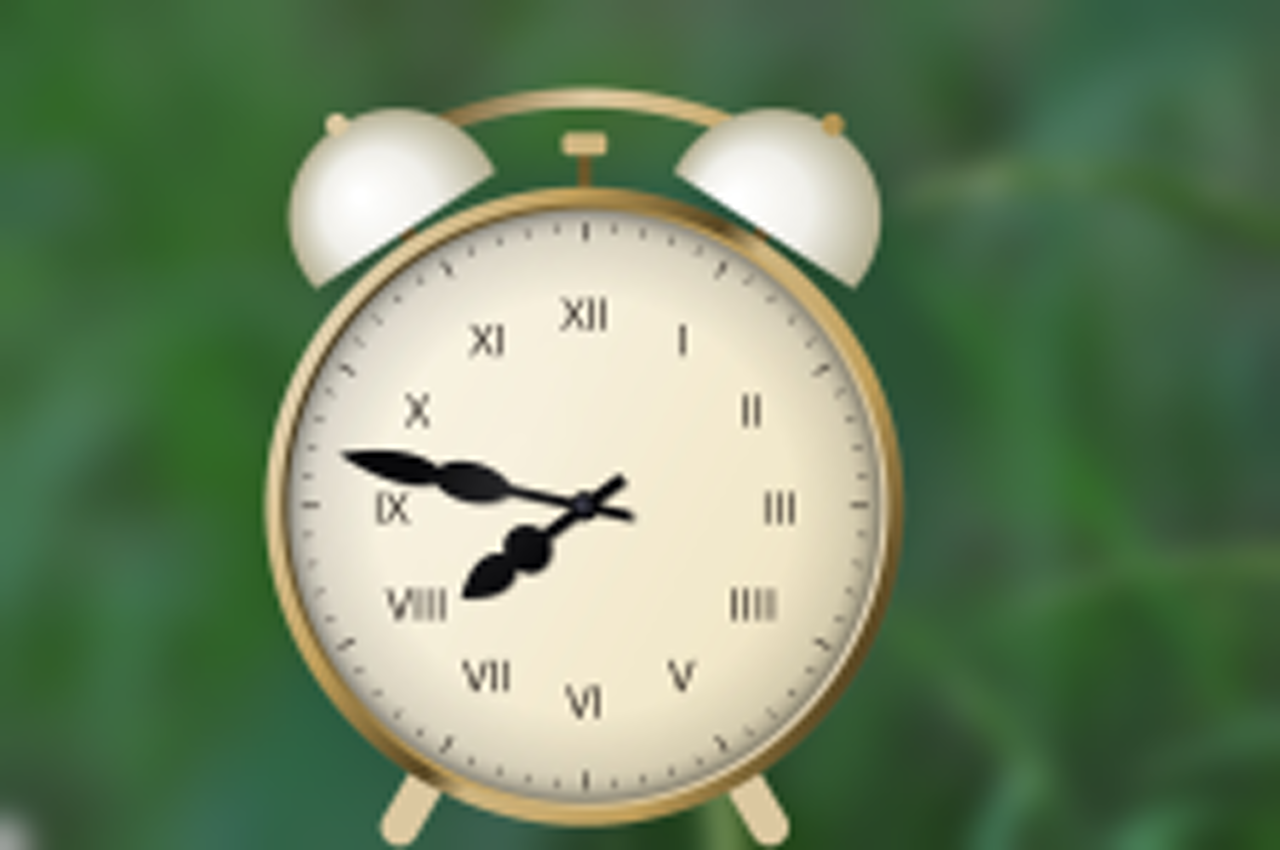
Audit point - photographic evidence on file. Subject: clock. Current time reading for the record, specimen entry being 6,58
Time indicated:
7,47
